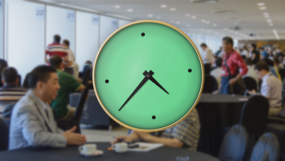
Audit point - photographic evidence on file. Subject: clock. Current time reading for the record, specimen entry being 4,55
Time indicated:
4,38
